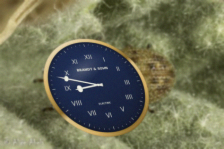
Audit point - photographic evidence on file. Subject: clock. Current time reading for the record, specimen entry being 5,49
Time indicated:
8,48
